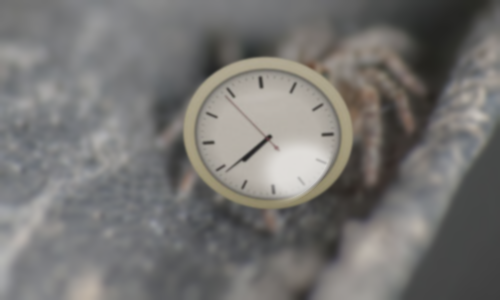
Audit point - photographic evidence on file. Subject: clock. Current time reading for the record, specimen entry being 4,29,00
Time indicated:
7,38,54
